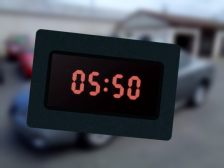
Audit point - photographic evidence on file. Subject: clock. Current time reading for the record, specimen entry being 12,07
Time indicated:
5,50
